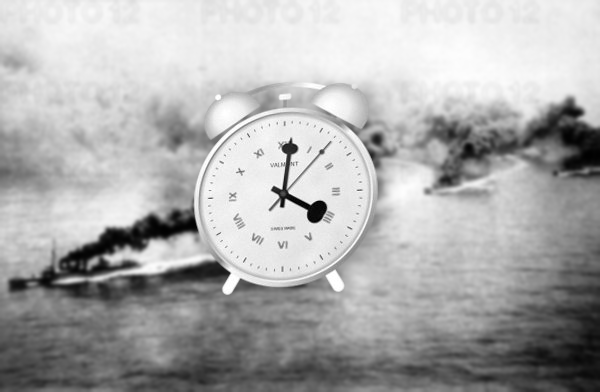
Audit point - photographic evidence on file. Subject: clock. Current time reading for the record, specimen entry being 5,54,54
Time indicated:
4,01,07
